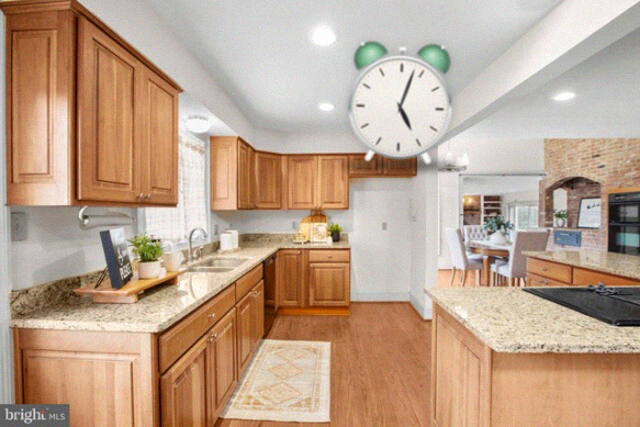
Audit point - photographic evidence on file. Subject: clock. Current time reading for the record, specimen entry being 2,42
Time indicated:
5,03
